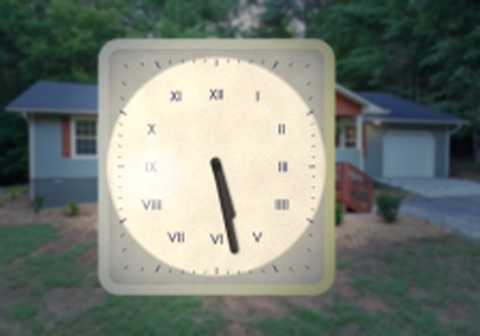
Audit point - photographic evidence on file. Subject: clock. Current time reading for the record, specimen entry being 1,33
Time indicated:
5,28
